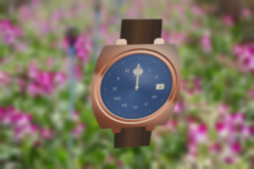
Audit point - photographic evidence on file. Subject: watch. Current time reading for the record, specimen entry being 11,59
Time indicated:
12,00
